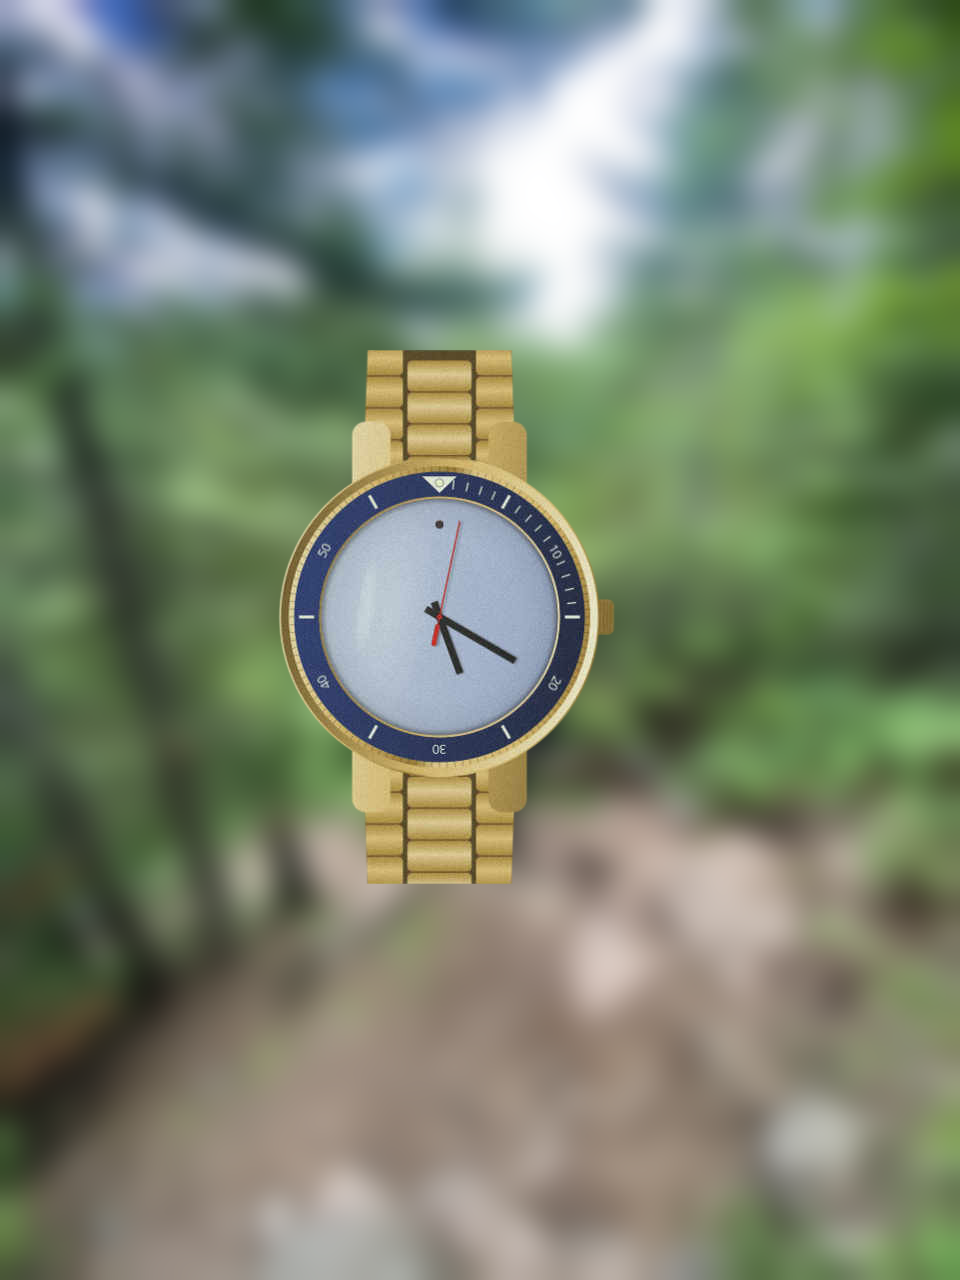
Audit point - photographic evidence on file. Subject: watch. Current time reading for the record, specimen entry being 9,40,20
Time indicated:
5,20,02
